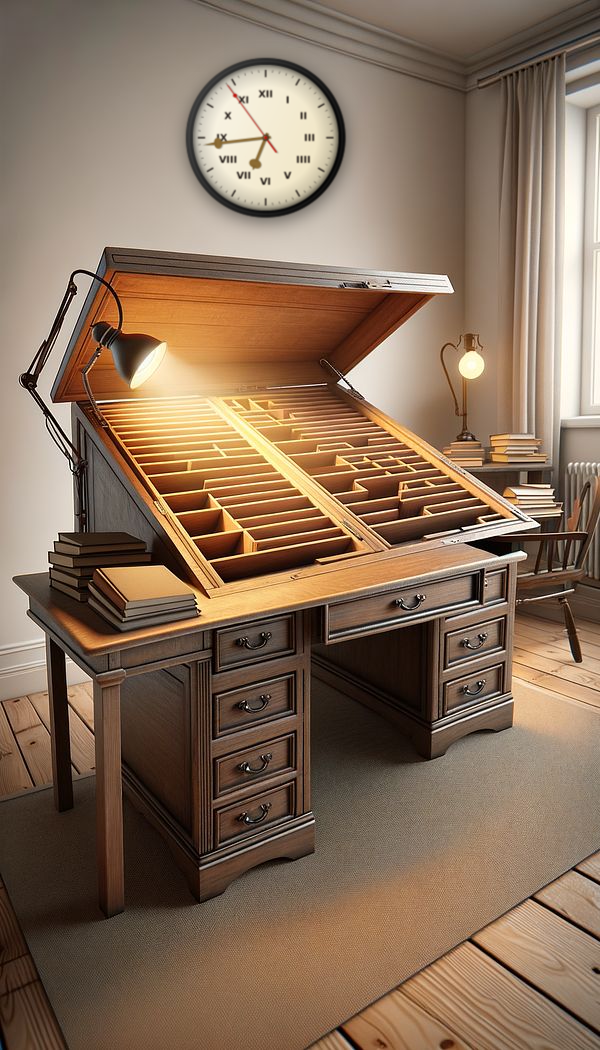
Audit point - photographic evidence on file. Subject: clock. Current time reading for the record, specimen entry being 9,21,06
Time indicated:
6,43,54
